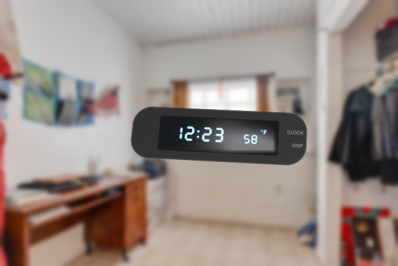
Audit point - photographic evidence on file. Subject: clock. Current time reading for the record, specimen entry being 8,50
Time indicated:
12,23
